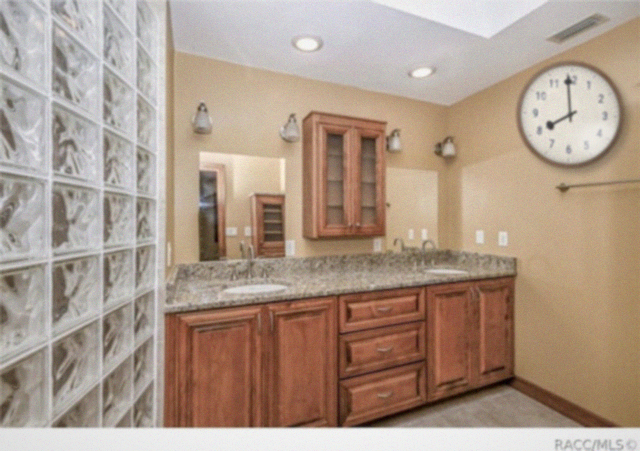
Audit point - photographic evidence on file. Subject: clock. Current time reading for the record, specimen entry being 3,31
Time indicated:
7,59
